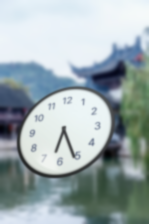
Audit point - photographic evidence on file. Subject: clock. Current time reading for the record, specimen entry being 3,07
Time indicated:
6,26
